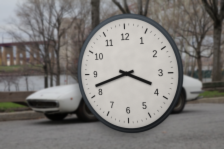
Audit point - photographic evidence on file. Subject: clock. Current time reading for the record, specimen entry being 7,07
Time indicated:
3,42
